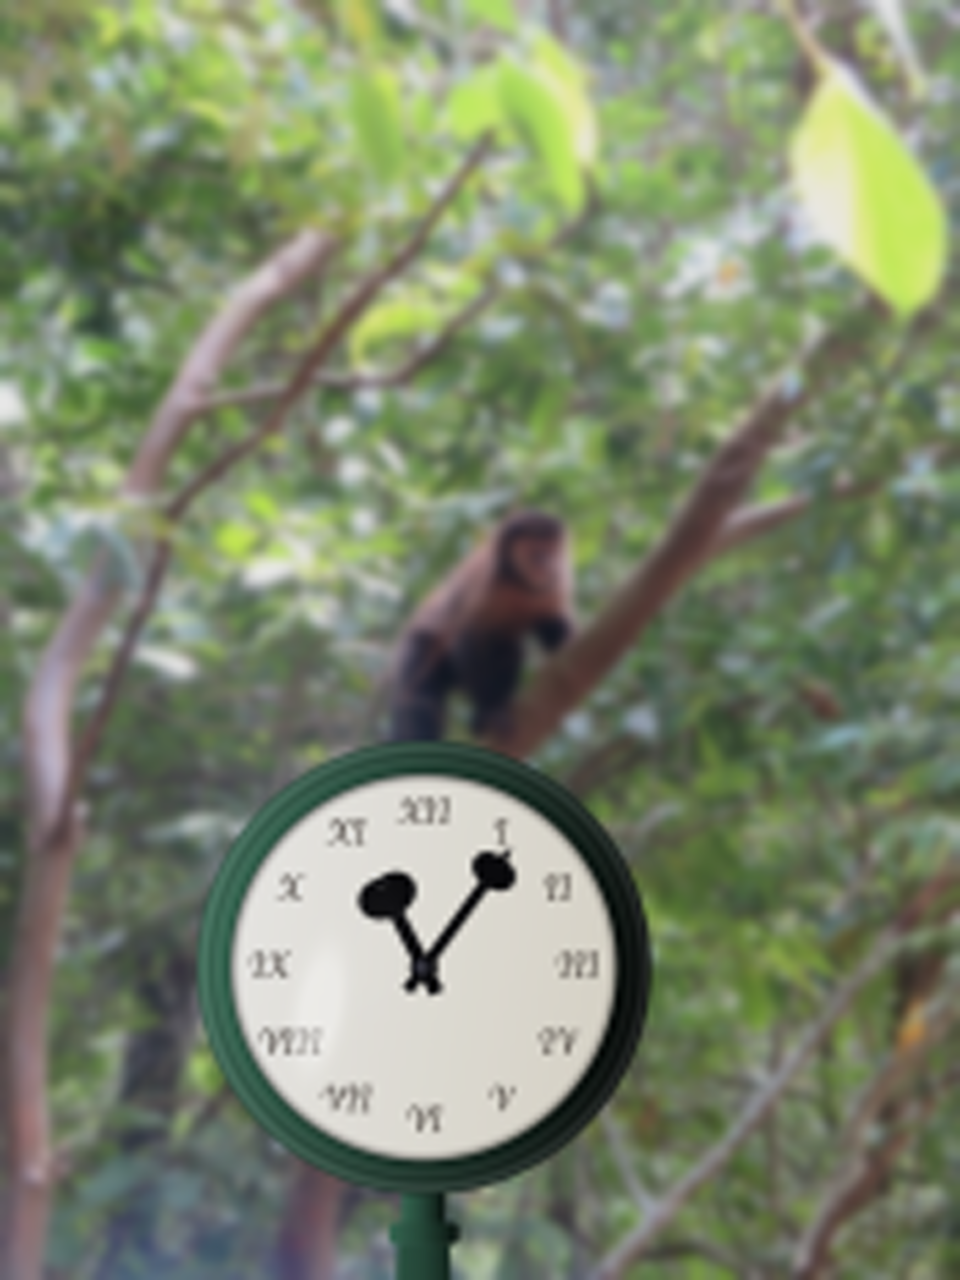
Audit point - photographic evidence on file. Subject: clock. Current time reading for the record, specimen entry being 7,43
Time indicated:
11,06
